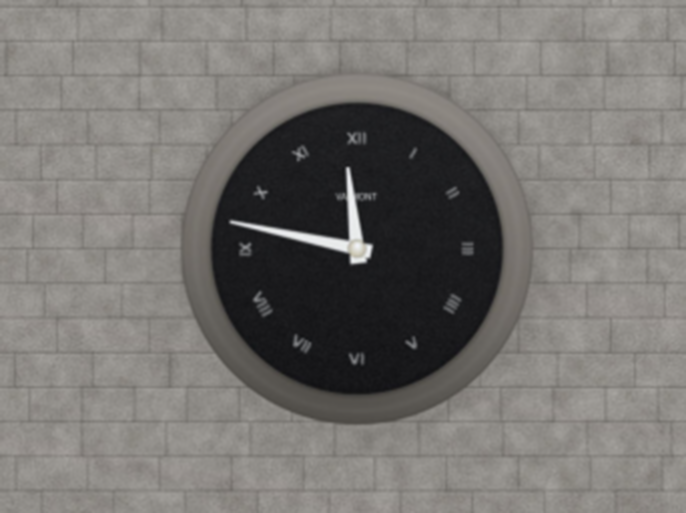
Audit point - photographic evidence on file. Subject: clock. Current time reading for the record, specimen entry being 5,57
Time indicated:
11,47
